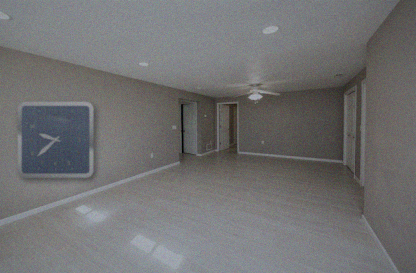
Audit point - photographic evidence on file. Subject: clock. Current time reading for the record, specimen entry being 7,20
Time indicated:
9,38
